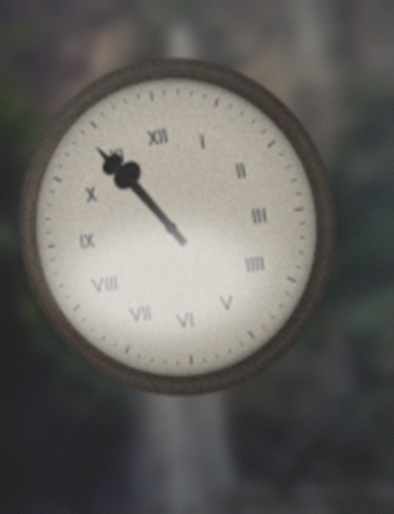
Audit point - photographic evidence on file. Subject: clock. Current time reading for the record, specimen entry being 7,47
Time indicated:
10,54
